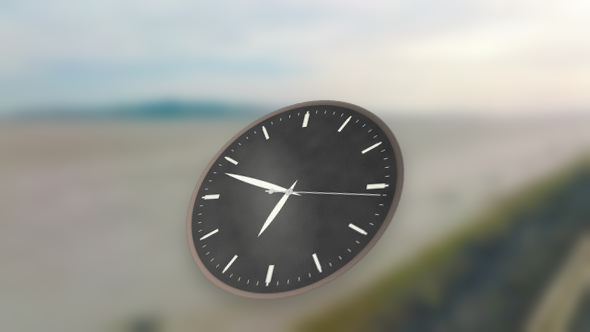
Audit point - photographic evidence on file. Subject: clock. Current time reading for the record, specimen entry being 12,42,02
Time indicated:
6,48,16
